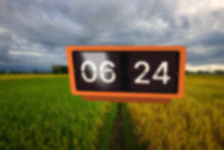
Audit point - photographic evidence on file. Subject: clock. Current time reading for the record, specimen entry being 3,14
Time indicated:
6,24
